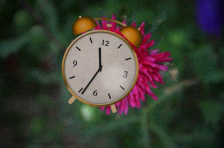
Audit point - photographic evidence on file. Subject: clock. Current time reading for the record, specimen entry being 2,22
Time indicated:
11,34
